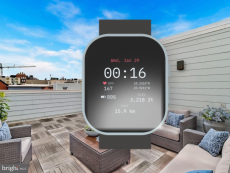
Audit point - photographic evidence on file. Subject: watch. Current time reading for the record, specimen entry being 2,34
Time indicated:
0,16
